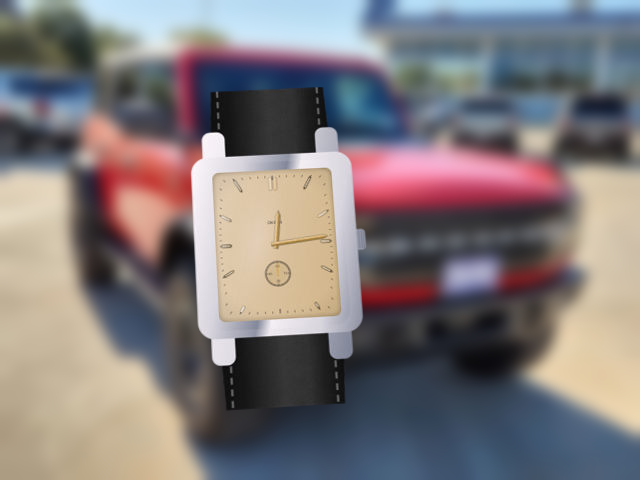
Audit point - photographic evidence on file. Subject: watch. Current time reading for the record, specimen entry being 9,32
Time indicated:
12,14
